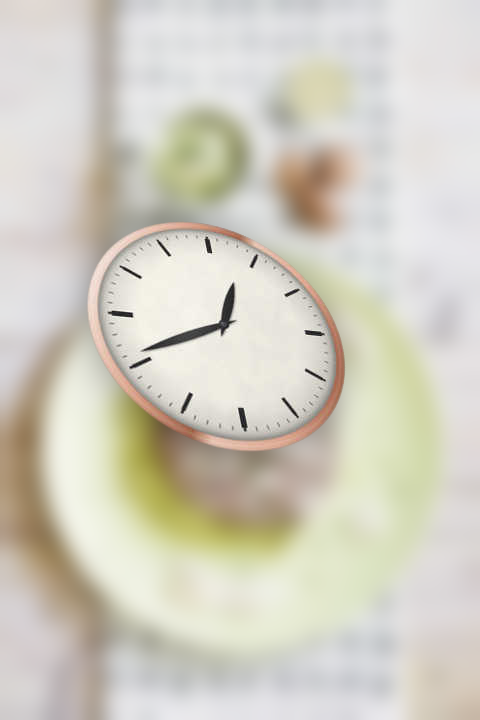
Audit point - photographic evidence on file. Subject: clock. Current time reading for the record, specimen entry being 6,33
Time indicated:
12,41
